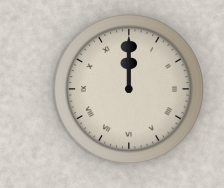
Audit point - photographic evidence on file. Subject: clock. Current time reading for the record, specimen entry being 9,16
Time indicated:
12,00
